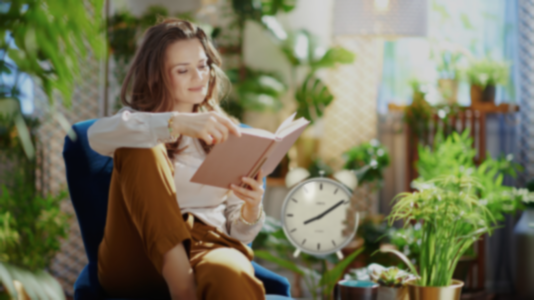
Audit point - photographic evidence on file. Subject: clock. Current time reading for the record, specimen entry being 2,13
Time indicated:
8,09
